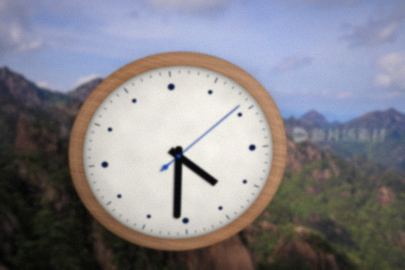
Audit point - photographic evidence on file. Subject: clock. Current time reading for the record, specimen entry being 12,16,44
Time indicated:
4,31,09
